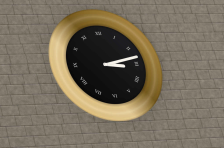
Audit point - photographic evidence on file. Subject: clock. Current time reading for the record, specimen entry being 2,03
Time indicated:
3,13
